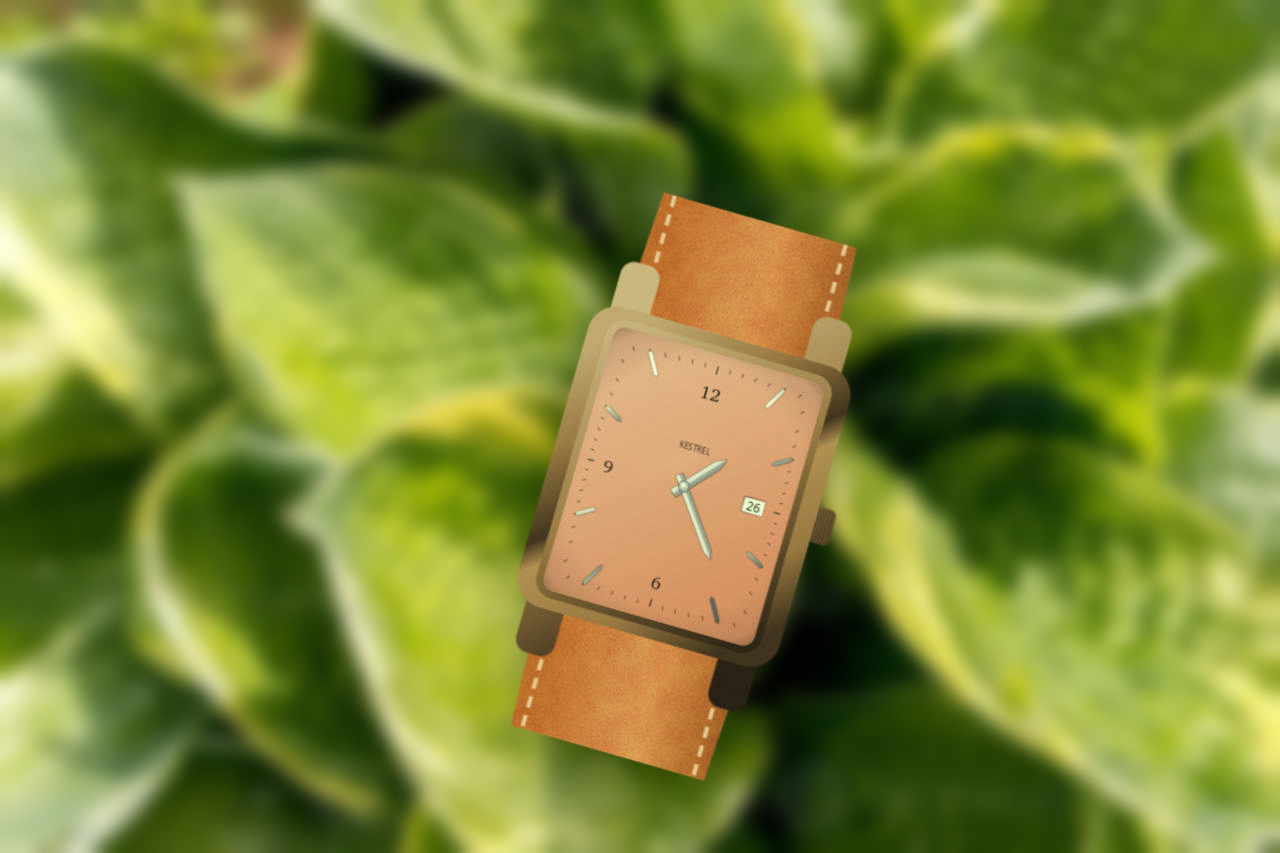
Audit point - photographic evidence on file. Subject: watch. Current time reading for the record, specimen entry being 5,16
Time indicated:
1,24
